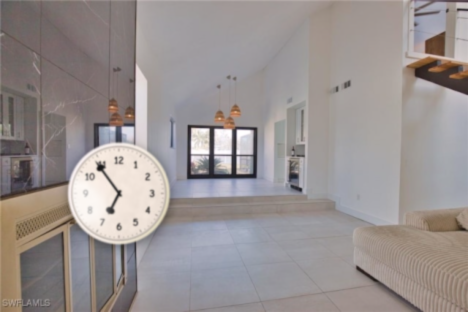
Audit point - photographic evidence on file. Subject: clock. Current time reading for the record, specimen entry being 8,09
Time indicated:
6,54
